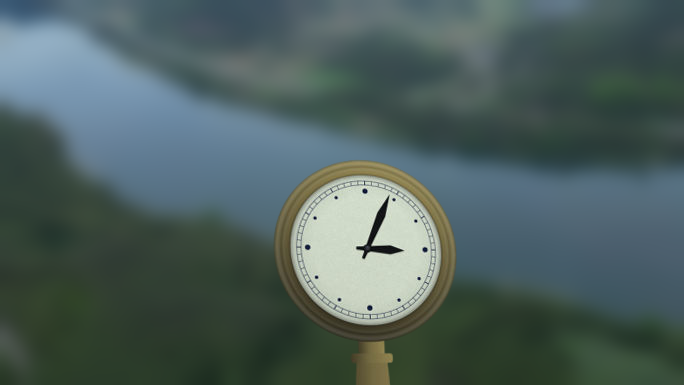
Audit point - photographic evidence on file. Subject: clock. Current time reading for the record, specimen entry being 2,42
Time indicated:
3,04
